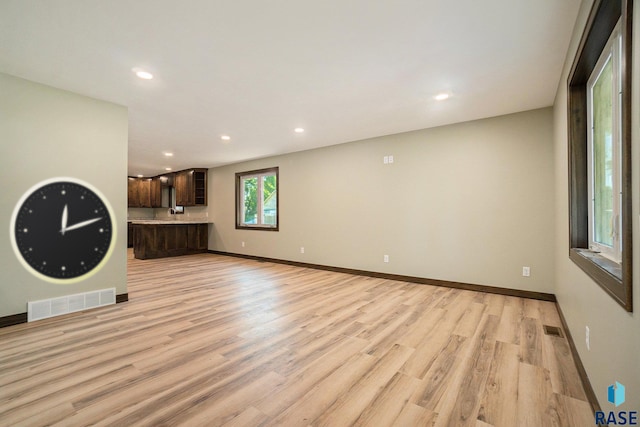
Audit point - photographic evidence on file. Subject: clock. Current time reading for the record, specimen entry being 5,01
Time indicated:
12,12
